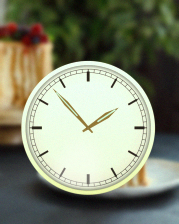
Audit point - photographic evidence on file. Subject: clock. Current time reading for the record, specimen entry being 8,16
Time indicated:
1,53
